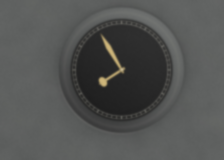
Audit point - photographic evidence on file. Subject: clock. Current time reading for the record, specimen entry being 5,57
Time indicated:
7,55
